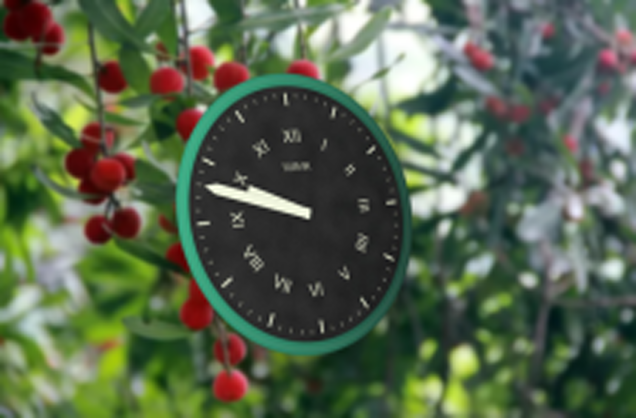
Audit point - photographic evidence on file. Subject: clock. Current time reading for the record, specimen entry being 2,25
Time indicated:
9,48
